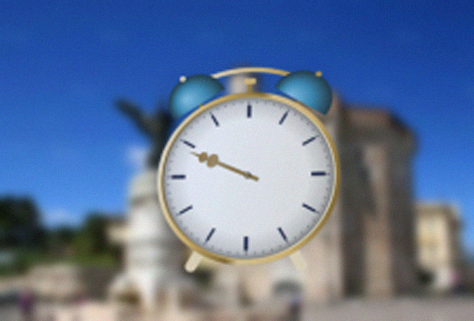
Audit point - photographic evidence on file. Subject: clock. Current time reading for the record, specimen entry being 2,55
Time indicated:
9,49
